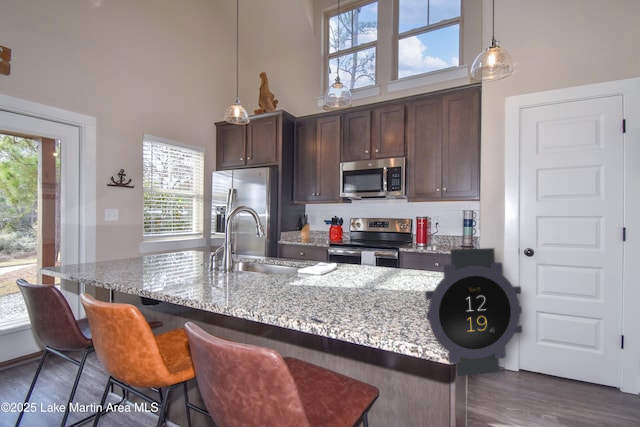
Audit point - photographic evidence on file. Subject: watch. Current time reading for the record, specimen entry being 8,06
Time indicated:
12,19
